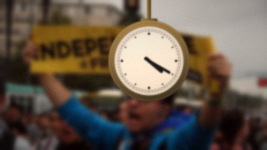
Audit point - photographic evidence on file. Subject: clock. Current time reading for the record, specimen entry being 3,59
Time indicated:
4,20
